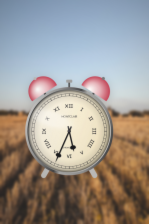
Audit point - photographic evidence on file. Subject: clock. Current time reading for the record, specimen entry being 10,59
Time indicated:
5,34
